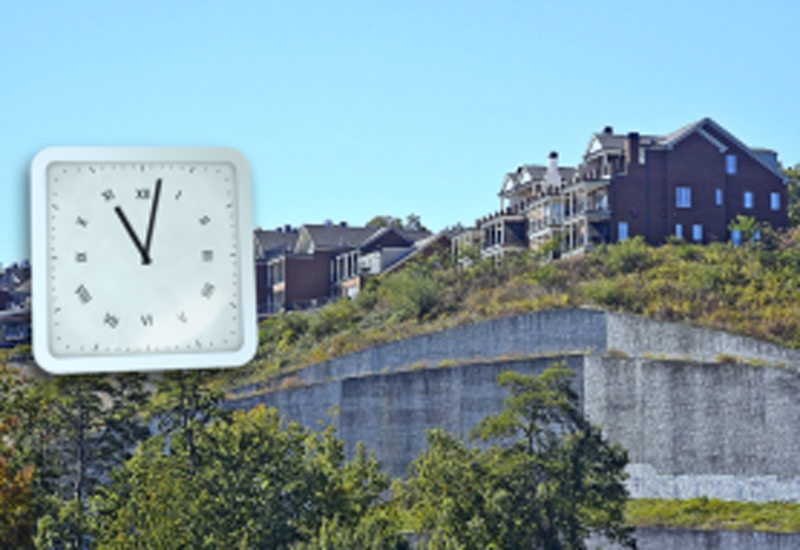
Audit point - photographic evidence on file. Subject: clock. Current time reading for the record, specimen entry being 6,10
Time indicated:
11,02
